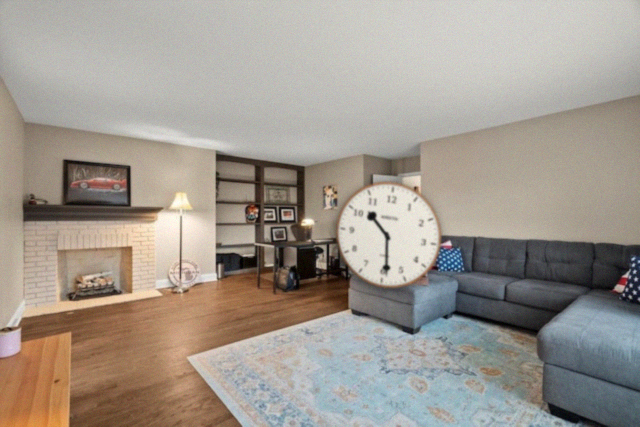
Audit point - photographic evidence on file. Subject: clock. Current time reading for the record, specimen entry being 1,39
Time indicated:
10,29
